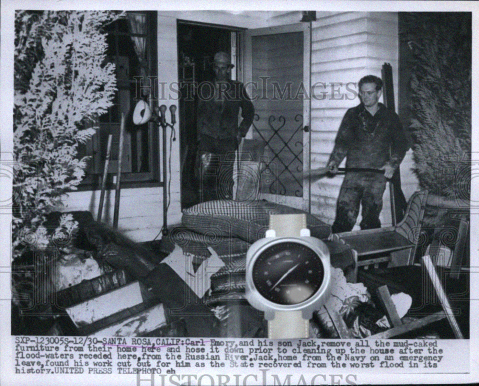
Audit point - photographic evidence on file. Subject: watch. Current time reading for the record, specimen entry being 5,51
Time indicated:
1,37
